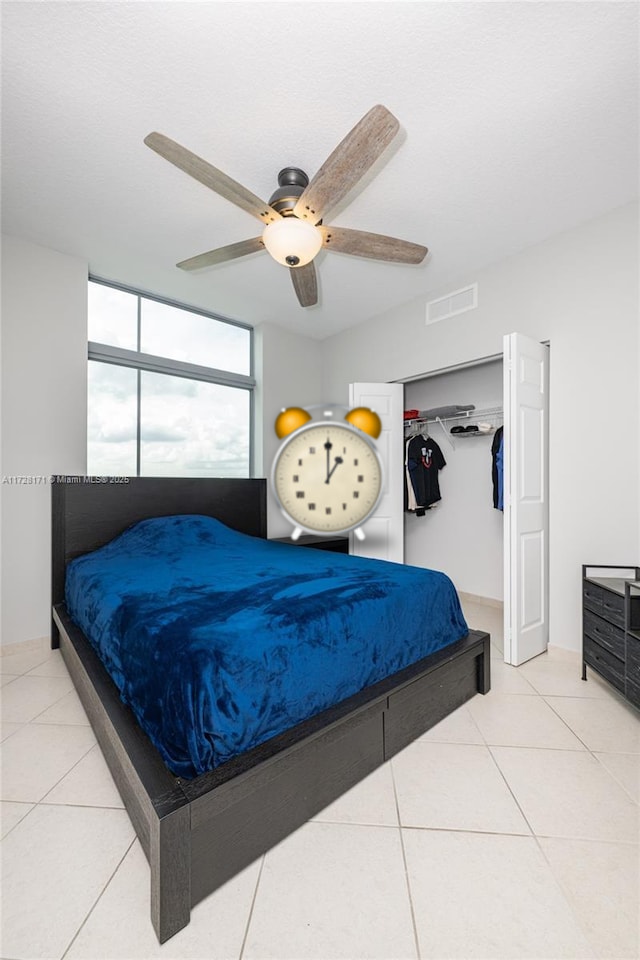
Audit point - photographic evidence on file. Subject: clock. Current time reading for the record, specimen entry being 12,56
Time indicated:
1,00
